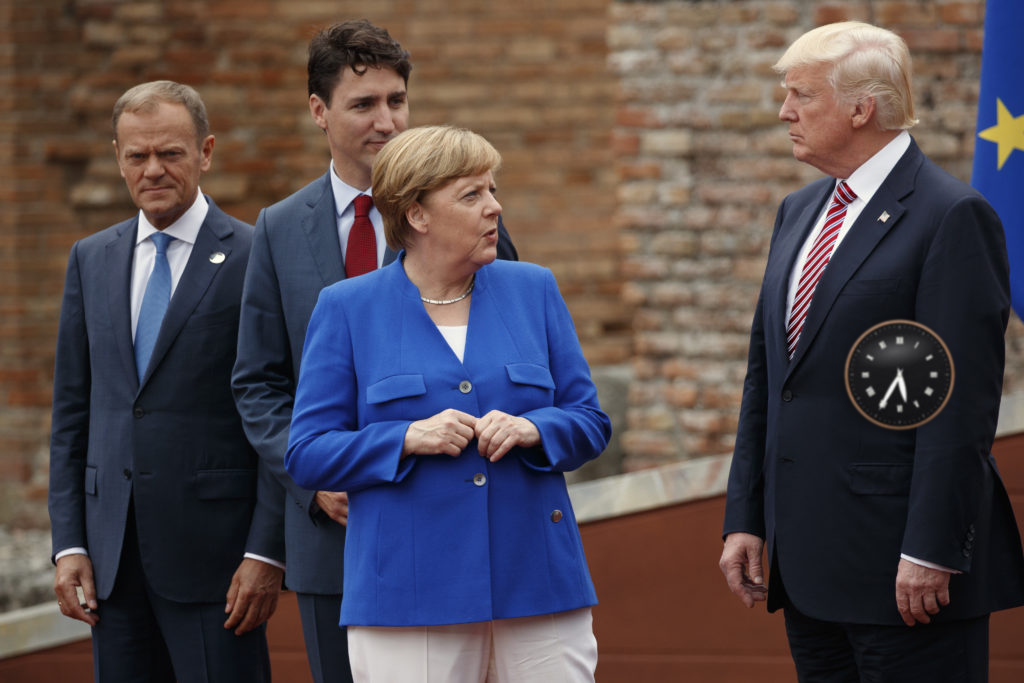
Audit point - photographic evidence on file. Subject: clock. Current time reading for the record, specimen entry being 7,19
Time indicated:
5,35
